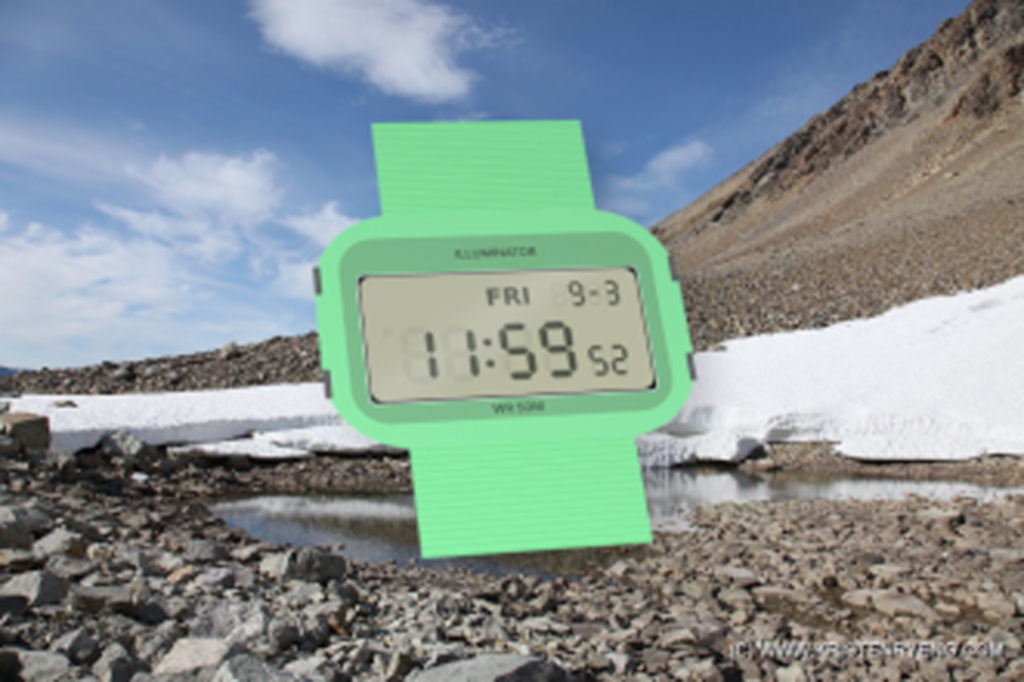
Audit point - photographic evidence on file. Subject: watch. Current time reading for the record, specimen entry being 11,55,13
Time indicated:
11,59,52
